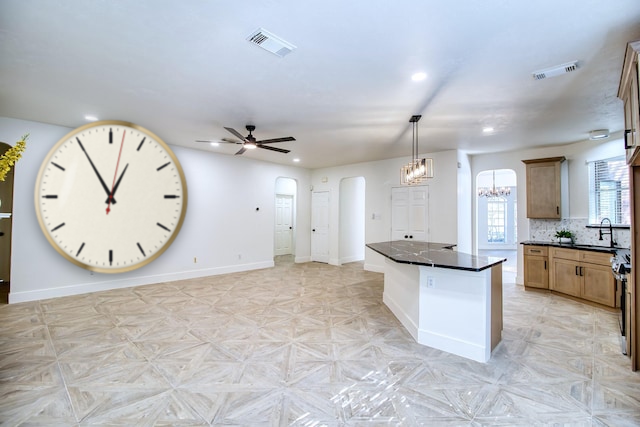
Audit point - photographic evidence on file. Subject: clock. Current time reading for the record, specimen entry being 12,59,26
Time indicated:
12,55,02
